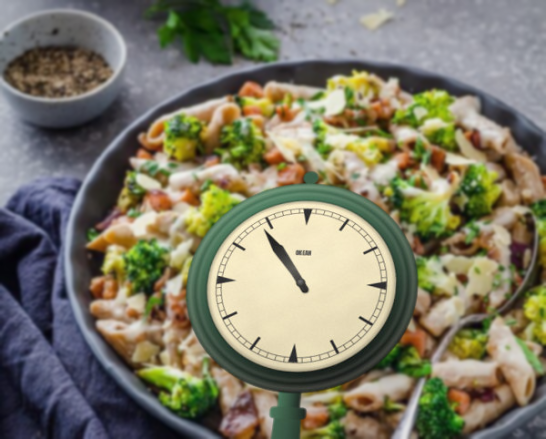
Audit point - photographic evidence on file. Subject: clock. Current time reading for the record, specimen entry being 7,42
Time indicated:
10,54
